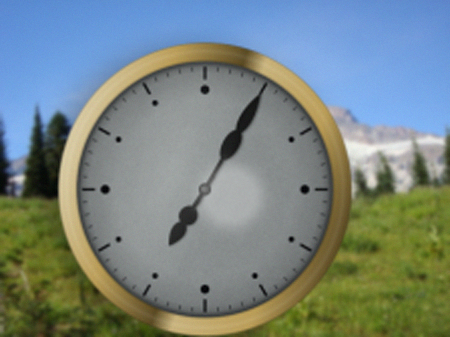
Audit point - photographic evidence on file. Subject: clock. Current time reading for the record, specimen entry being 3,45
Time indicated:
7,05
